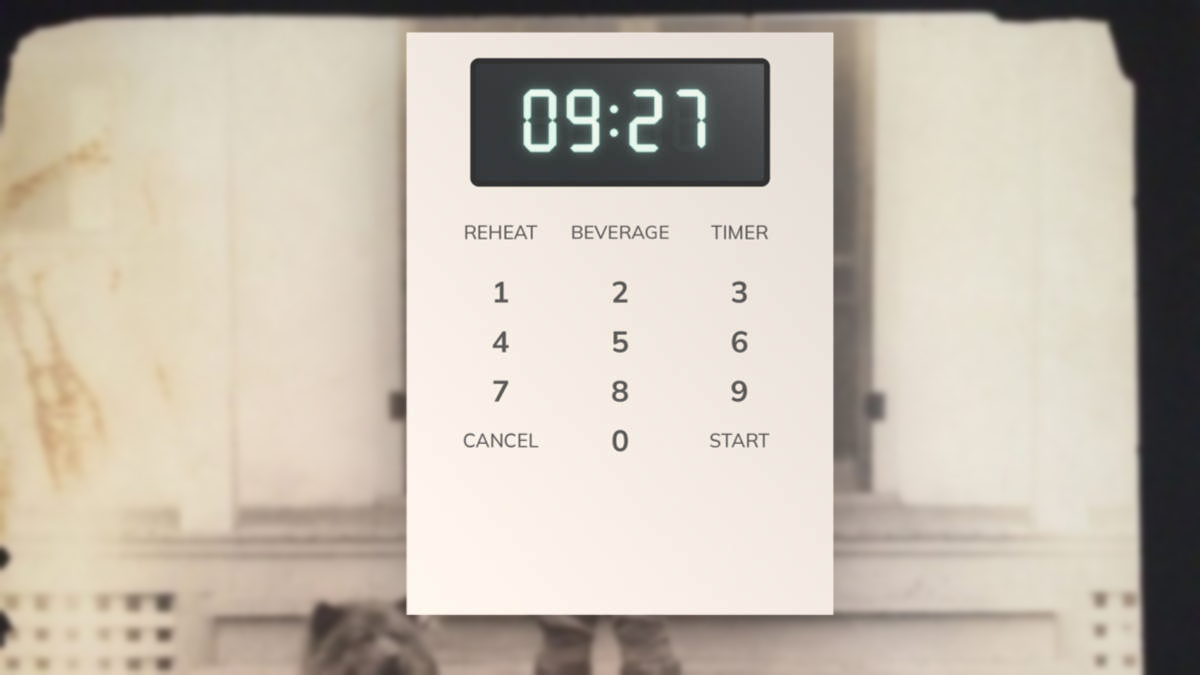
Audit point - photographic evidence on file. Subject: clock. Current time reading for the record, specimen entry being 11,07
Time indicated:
9,27
